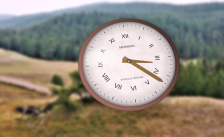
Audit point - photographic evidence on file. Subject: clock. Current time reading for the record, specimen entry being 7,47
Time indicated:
3,22
